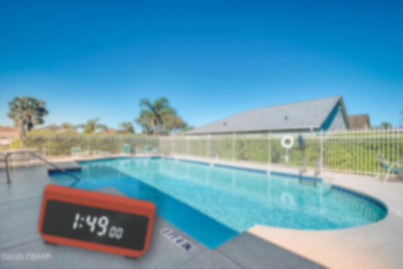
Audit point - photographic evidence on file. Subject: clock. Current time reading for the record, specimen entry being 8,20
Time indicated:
1,49
